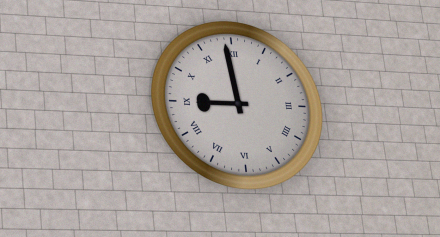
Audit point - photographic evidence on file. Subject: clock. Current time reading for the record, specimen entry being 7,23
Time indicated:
8,59
